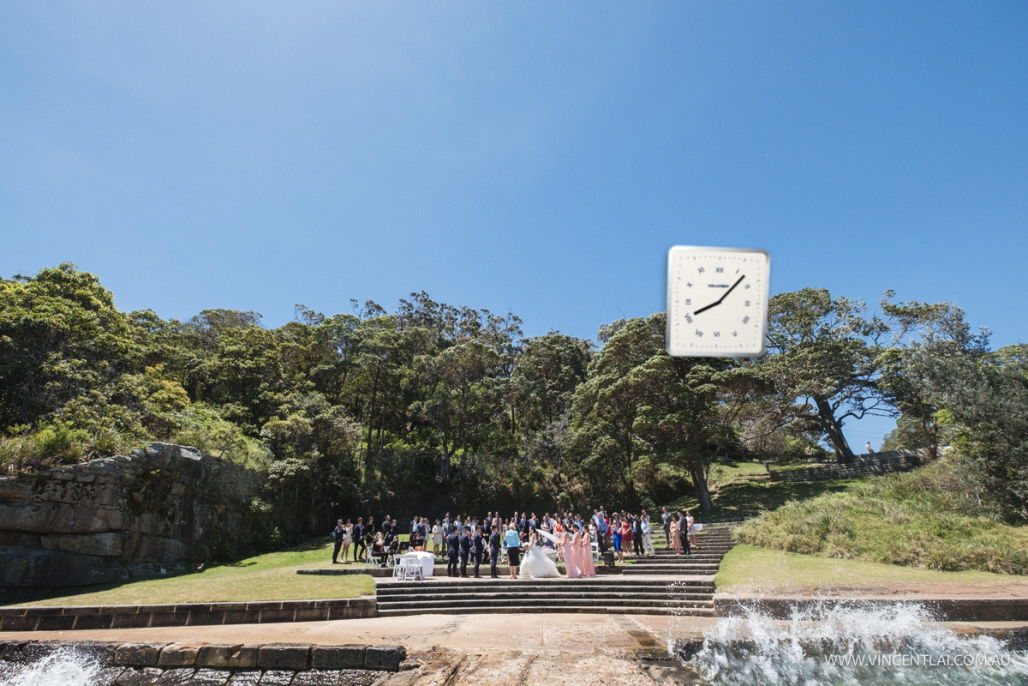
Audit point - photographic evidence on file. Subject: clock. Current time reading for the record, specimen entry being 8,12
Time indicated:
8,07
